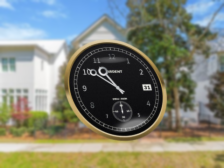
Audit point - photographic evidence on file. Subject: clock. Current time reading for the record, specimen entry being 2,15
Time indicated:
10,51
